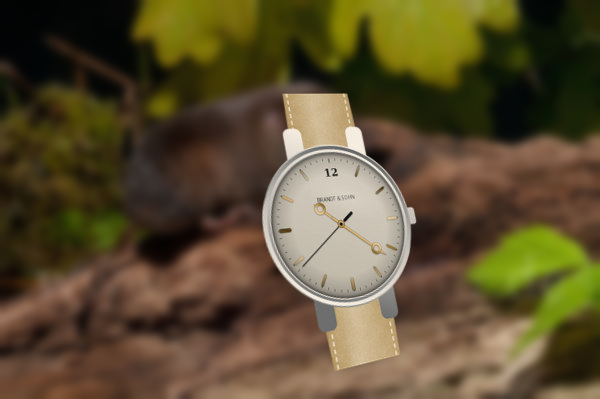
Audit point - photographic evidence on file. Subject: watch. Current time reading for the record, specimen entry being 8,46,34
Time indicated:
10,21,39
